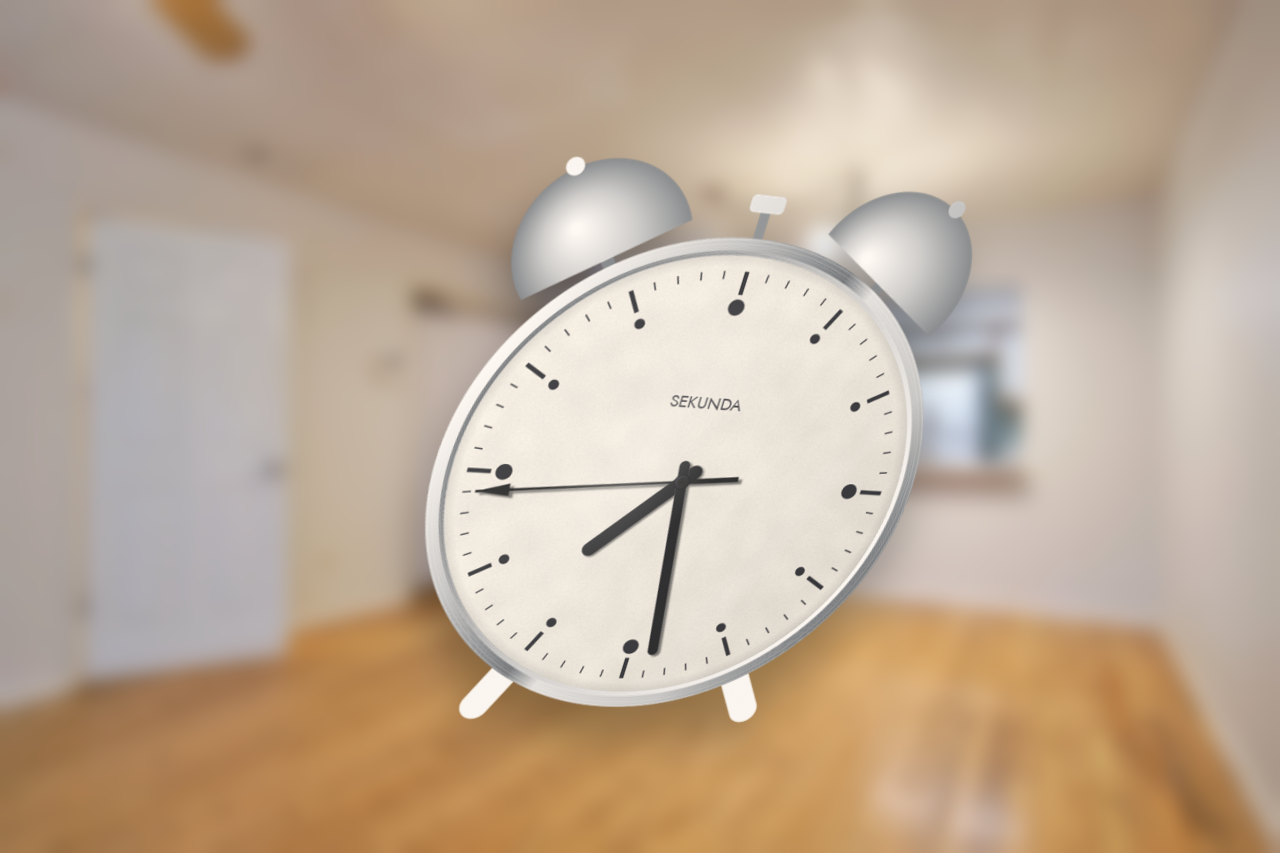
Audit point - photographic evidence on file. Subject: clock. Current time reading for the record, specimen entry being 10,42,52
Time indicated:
7,28,44
